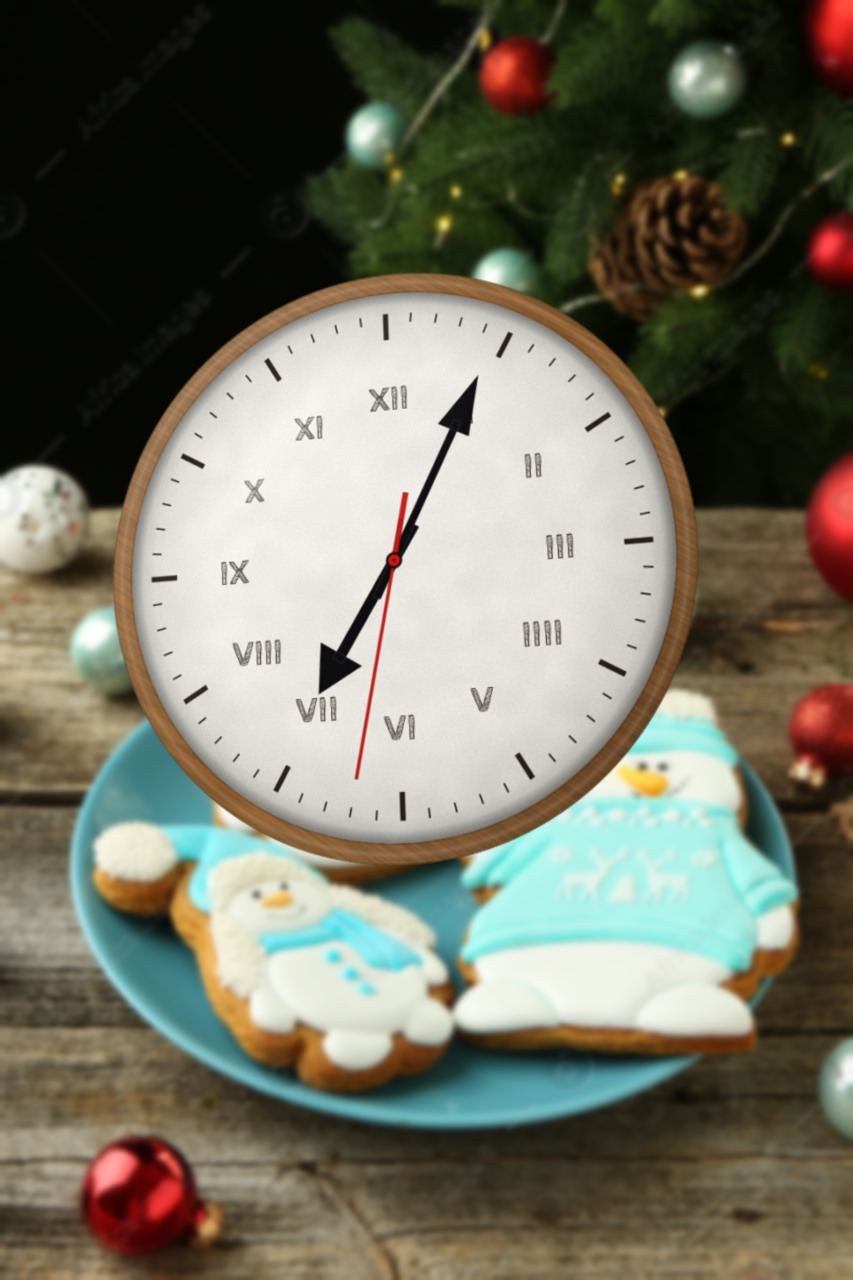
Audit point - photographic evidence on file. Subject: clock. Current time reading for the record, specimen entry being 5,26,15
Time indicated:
7,04,32
